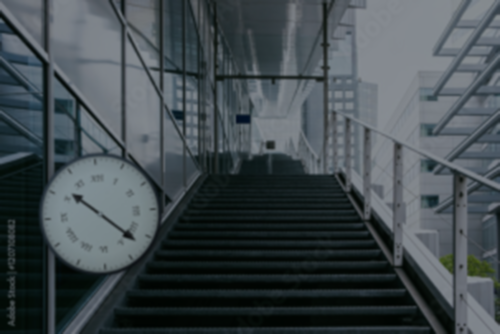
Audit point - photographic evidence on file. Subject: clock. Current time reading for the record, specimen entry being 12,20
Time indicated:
10,22
